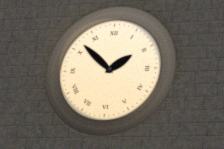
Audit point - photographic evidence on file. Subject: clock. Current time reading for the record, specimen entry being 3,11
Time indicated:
1,52
